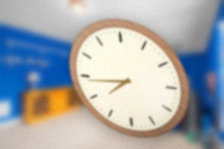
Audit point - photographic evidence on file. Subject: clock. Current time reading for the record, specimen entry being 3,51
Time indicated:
7,44
